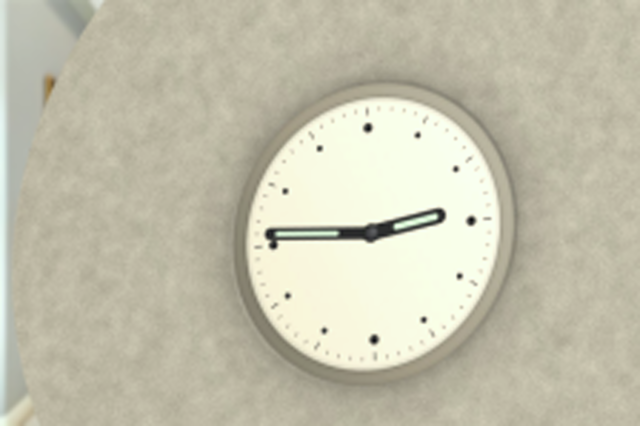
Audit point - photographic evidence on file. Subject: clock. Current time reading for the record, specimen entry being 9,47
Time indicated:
2,46
